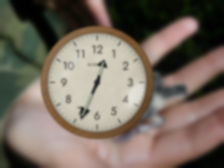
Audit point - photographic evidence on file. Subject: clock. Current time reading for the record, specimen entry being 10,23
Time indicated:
12,34
